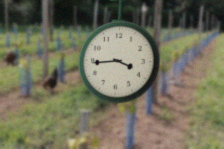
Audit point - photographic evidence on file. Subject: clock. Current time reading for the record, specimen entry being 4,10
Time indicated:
3,44
